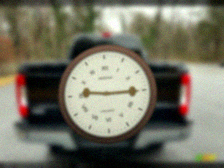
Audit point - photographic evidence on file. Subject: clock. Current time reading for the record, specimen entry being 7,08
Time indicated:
9,15
